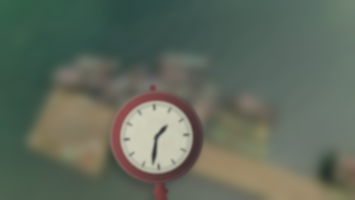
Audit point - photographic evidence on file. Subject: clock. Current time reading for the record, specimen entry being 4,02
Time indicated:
1,32
